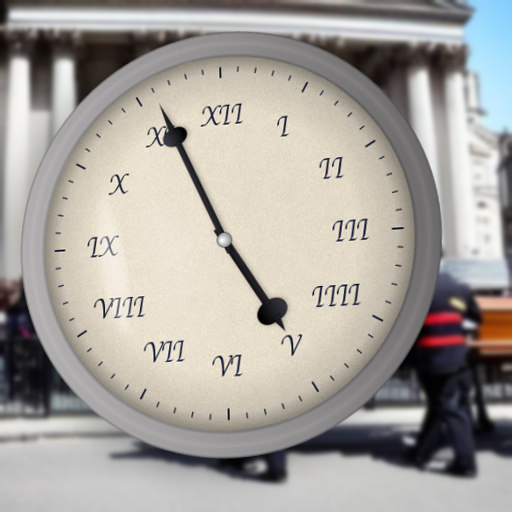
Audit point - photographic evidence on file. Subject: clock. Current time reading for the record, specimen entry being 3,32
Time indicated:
4,56
